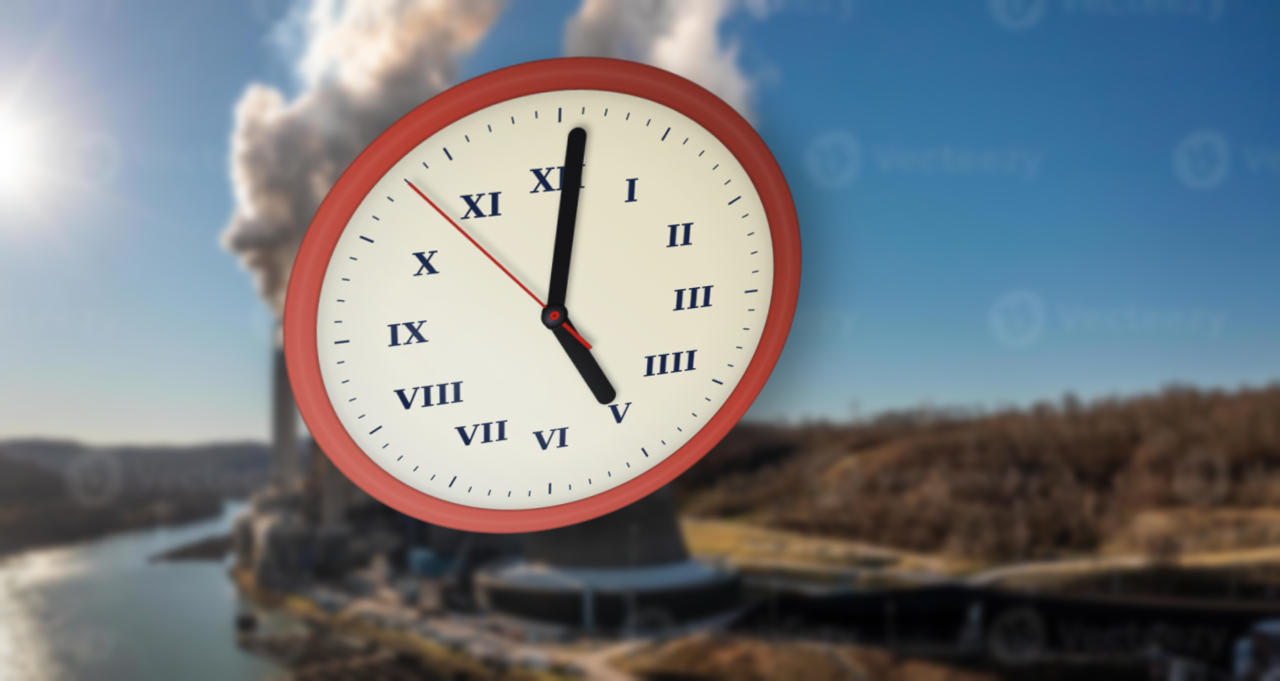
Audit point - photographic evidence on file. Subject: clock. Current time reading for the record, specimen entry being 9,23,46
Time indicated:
5,00,53
